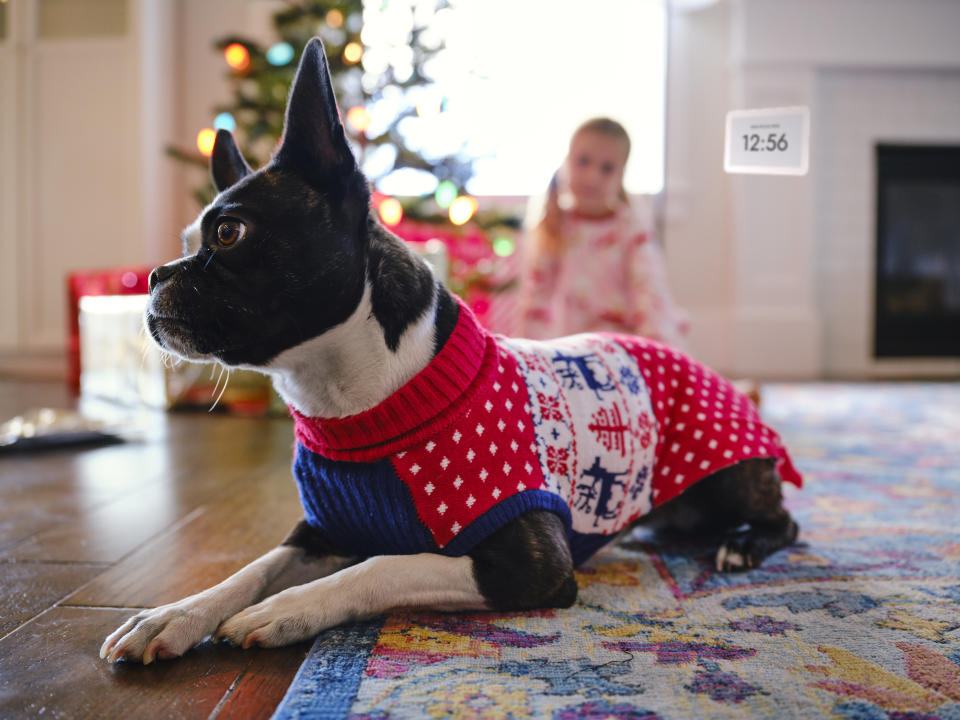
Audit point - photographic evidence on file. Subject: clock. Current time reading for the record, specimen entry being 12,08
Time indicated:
12,56
